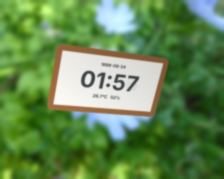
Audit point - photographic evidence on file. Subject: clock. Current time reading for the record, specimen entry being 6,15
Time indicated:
1,57
